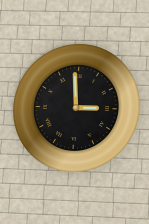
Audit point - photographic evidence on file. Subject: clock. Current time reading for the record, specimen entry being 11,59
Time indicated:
2,59
